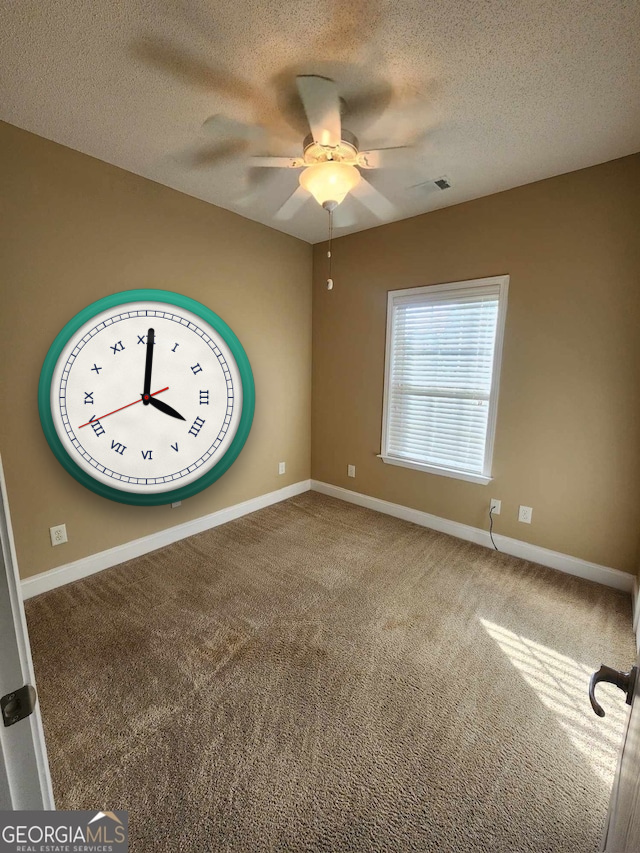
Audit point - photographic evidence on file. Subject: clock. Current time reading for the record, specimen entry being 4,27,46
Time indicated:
4,00,41
